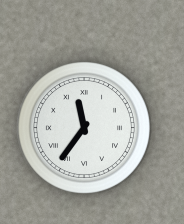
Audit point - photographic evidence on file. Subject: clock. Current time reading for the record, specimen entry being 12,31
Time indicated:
11,36
